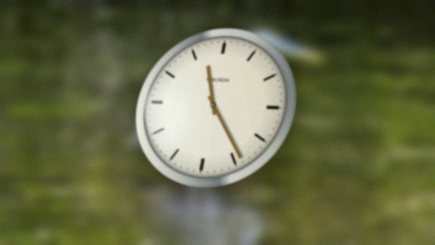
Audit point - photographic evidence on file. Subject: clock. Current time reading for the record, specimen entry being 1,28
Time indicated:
11,24
